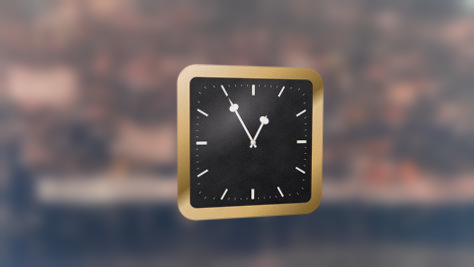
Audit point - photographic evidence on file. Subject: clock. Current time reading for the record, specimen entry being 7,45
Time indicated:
12,55
